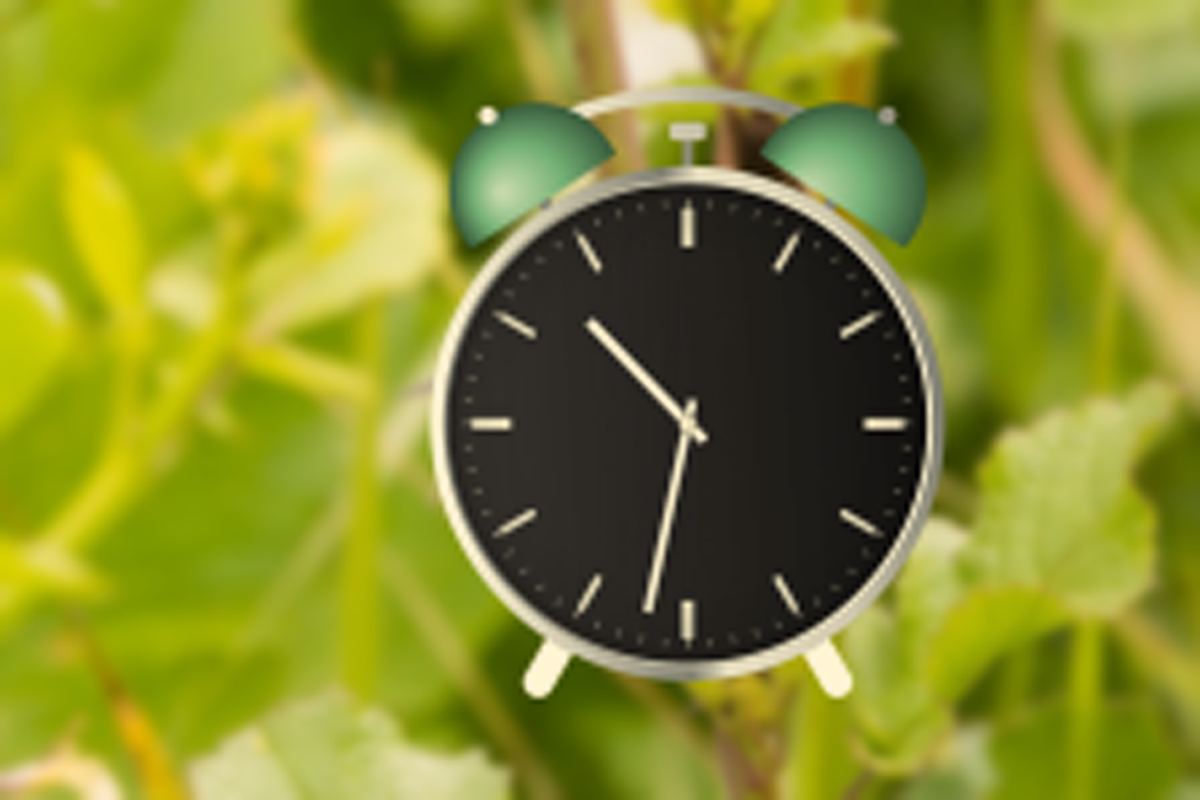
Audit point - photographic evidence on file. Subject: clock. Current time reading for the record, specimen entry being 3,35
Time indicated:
10,32
